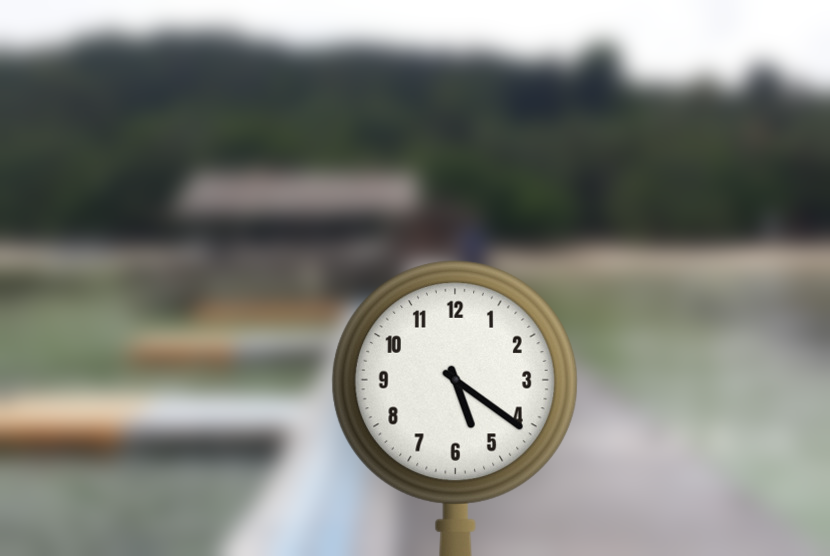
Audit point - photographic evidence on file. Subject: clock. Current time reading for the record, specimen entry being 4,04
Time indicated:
5,21
